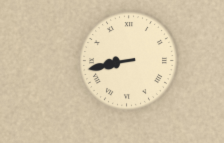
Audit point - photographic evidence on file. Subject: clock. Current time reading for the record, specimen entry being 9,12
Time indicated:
8,43
